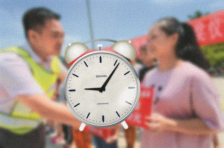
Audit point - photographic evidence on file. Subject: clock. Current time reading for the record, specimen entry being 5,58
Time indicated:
9,06
